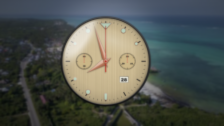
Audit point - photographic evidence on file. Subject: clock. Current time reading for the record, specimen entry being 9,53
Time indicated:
7,57
